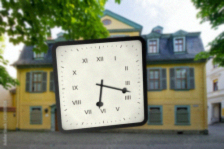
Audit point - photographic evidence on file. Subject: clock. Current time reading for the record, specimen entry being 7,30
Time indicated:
6,18
